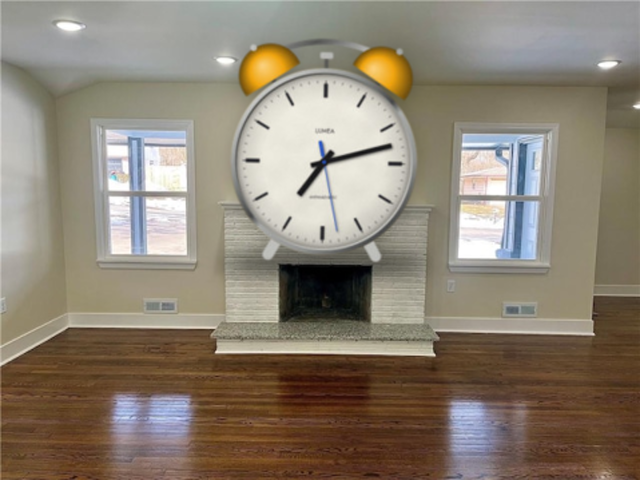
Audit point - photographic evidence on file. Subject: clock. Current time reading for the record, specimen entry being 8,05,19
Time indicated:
7,12,28
